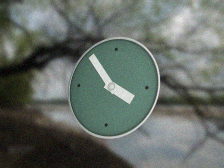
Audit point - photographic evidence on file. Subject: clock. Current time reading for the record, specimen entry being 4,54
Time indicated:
3,53
